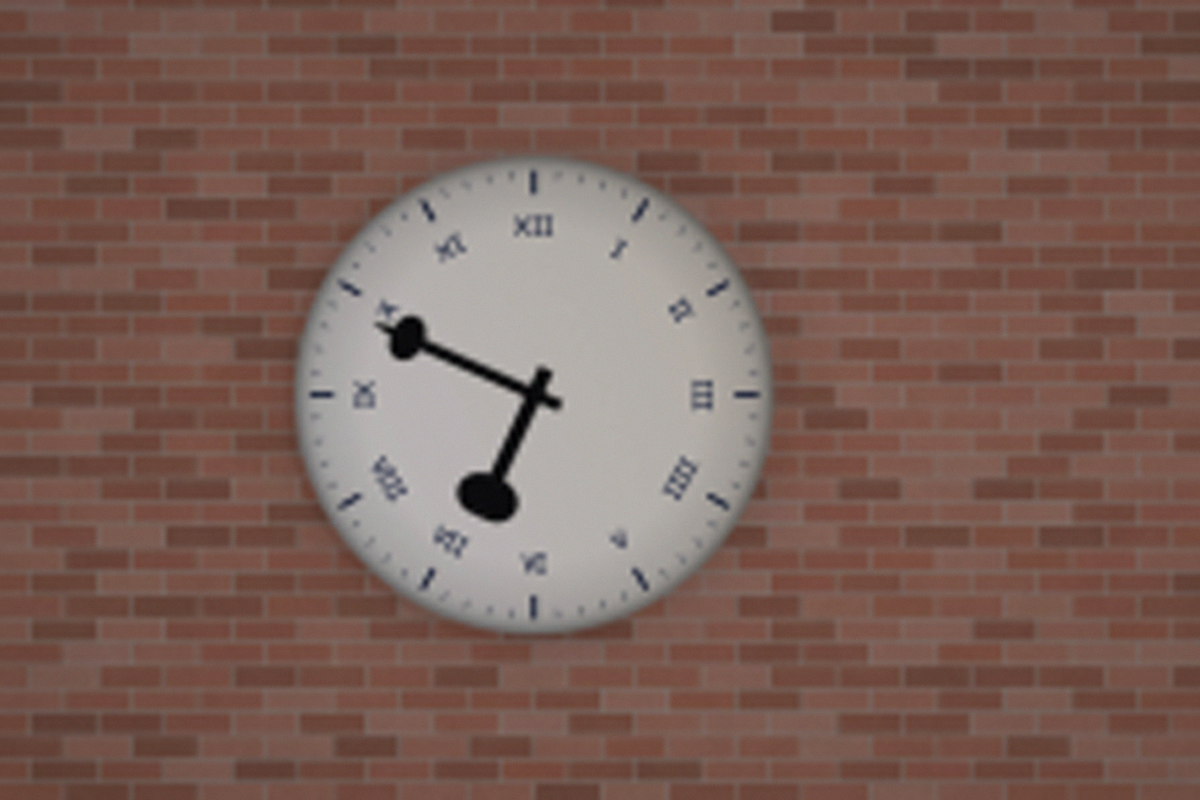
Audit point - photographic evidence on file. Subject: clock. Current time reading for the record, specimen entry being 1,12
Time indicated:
6,49
